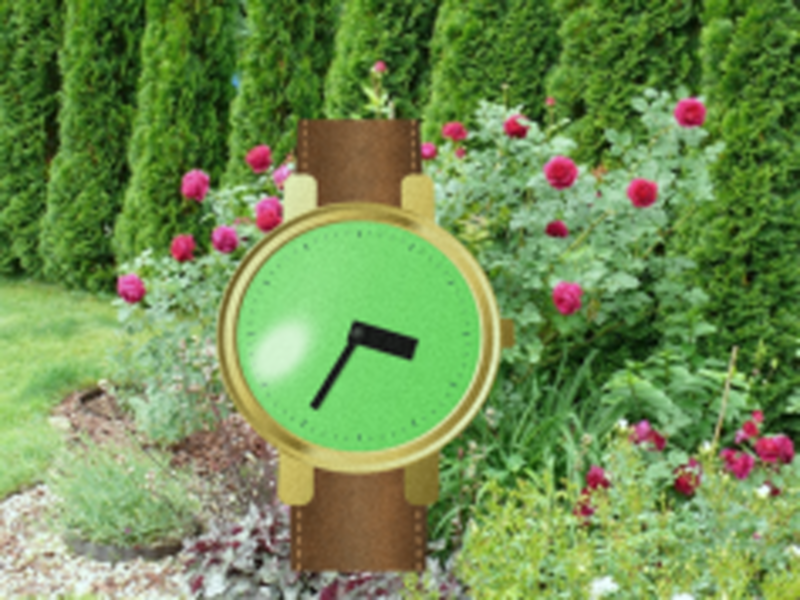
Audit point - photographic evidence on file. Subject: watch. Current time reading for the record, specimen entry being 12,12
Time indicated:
3,35
